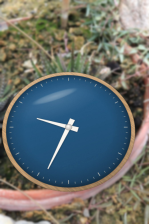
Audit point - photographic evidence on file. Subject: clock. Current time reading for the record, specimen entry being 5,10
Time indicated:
9,34
